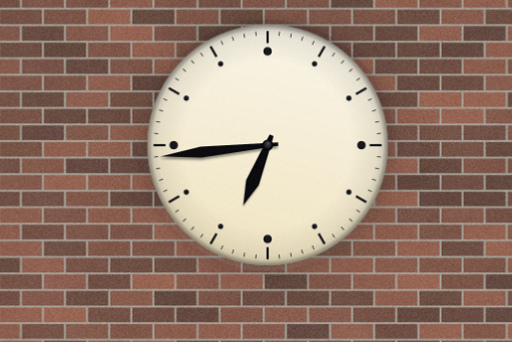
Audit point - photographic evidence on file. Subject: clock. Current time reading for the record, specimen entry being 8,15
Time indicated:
6,44
